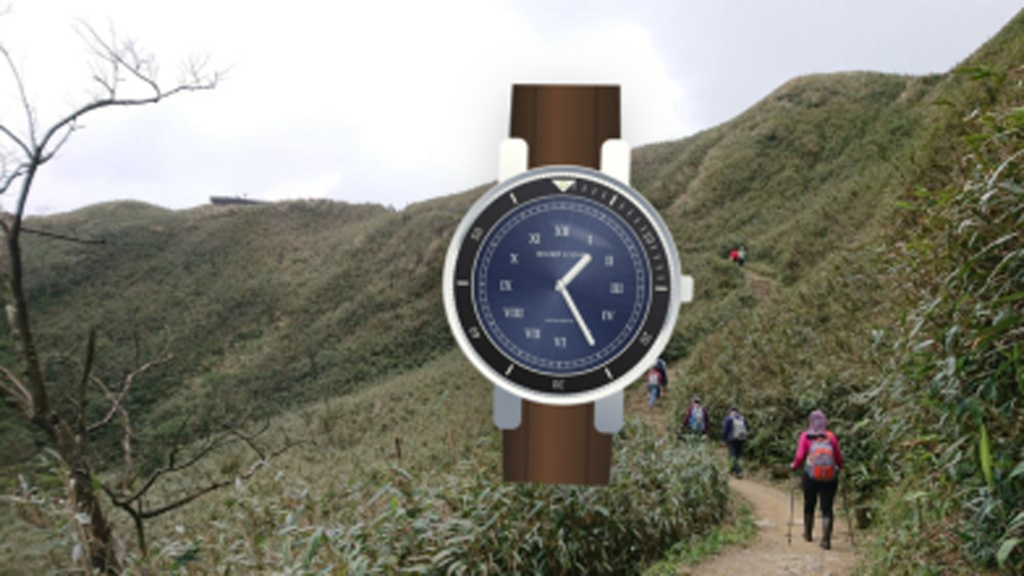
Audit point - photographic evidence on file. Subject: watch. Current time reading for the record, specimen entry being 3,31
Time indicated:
1,25
